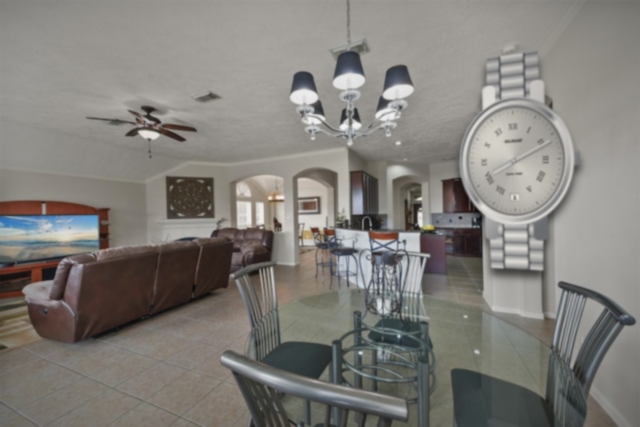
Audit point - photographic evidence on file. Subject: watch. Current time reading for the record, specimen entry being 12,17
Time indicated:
8,11
